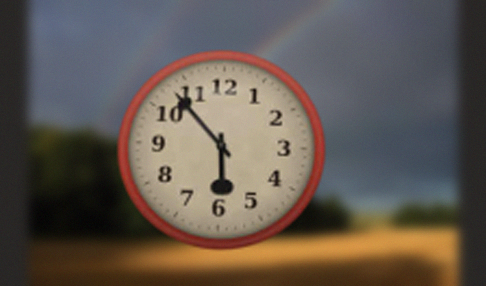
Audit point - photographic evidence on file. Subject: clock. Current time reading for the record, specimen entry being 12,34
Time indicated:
5,53
